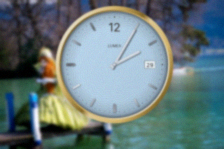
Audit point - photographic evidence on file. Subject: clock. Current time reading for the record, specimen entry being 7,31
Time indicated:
2,05
